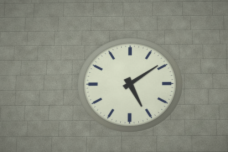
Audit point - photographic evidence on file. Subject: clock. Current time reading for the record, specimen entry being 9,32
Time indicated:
5,09
